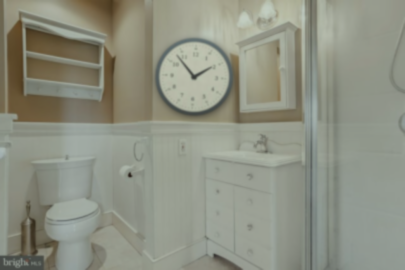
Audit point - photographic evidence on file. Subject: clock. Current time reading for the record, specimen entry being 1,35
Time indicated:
1,53
